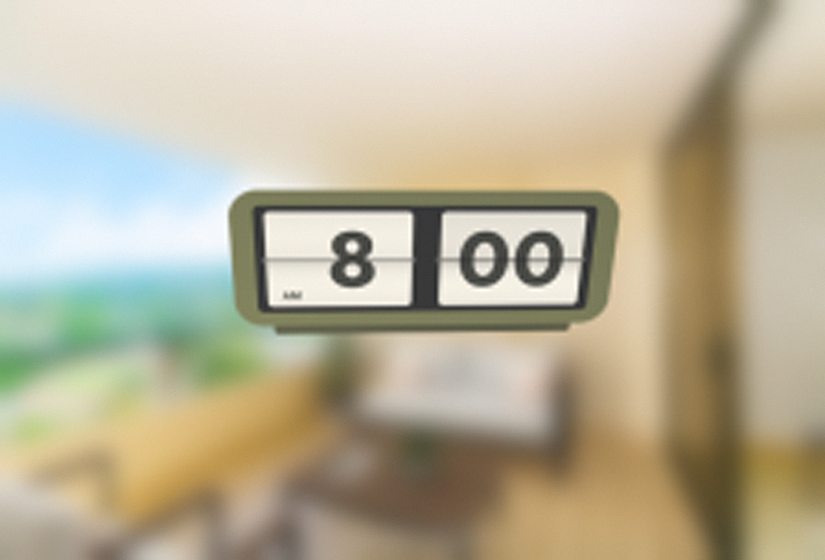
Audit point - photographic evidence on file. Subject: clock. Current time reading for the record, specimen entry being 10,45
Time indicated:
8,00
